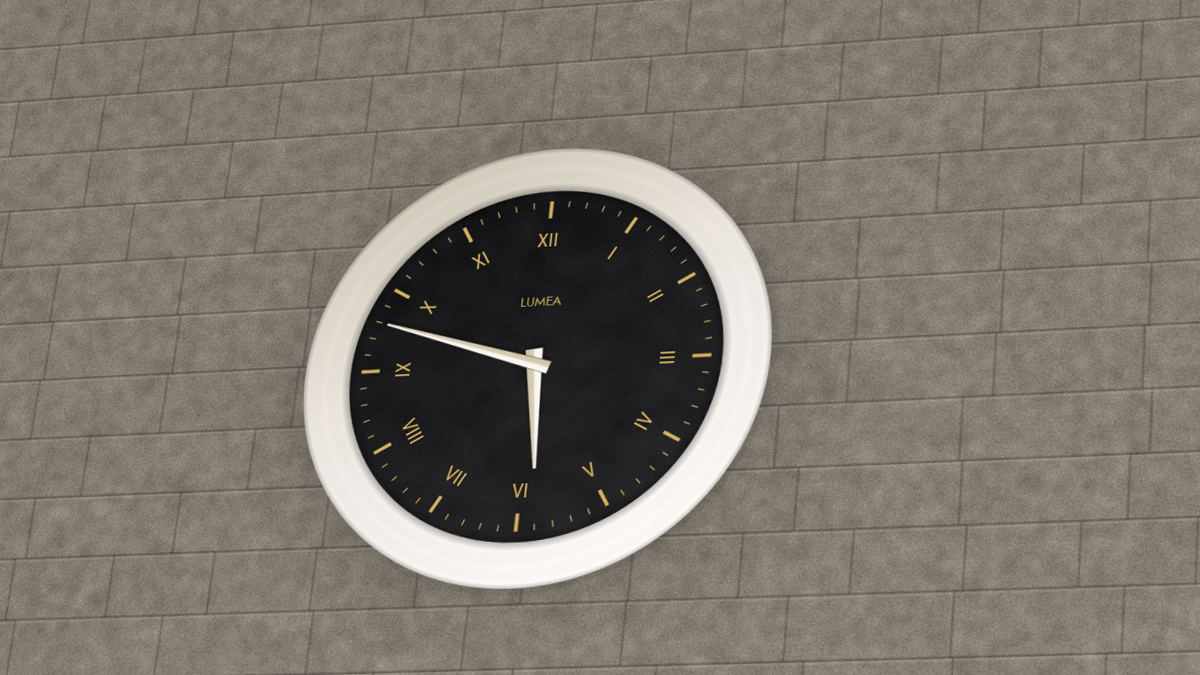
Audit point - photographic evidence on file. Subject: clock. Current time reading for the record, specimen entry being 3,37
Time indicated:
5,48
